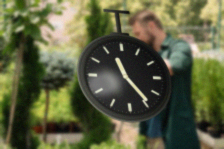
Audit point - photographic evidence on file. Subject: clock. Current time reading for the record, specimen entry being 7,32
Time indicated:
11,24
